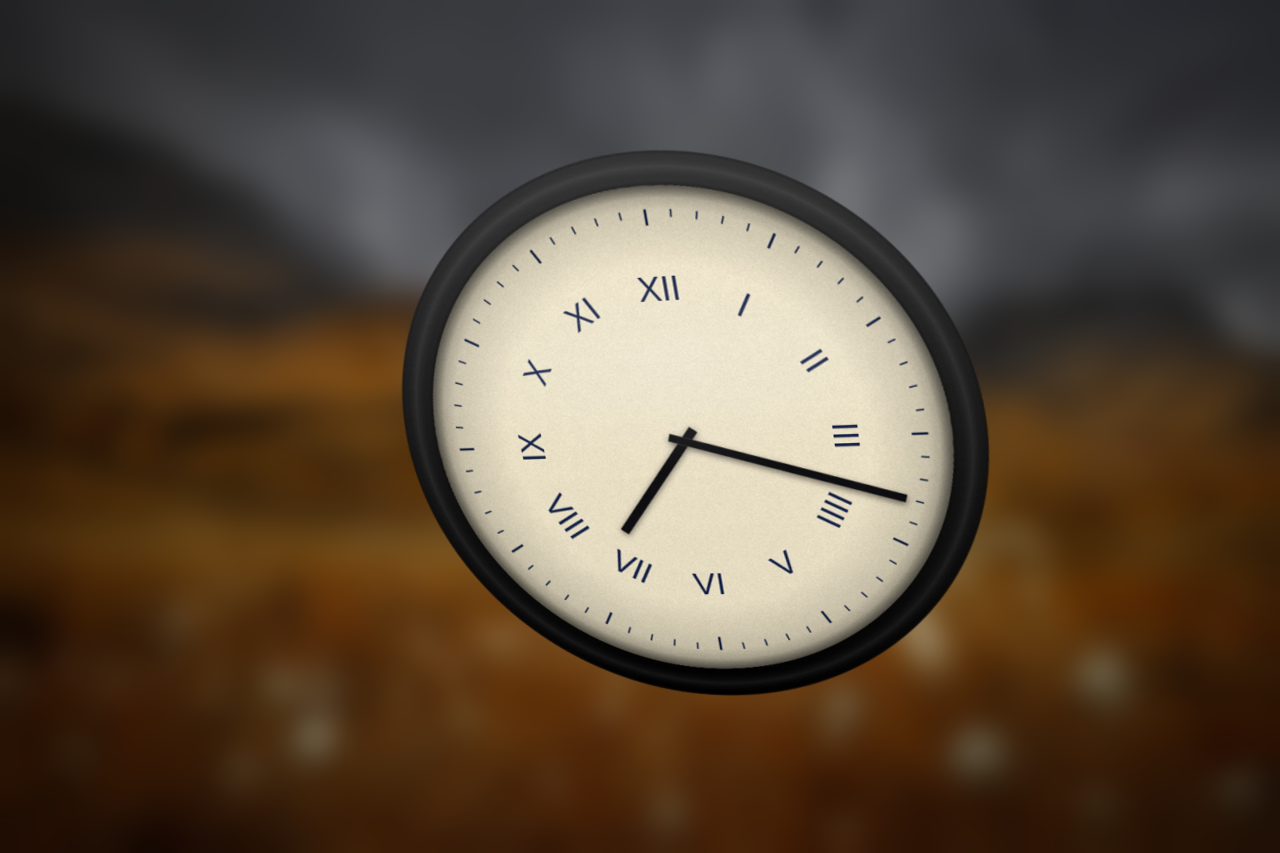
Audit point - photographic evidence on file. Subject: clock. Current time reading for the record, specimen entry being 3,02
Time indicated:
7,18
